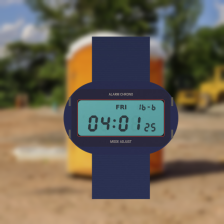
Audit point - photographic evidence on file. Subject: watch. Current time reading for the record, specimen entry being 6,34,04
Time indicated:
4,01,25
